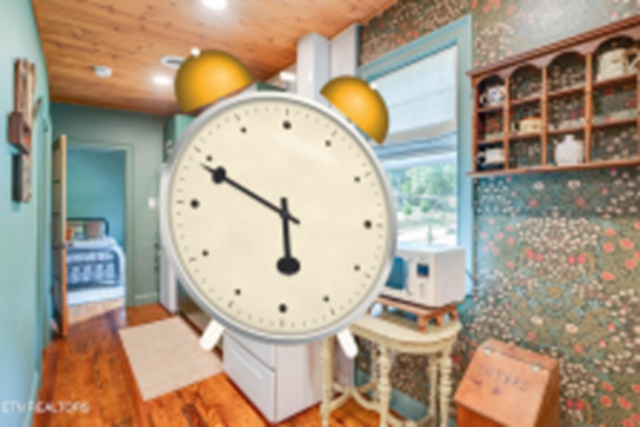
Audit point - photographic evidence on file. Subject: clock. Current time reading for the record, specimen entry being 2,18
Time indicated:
5,49
